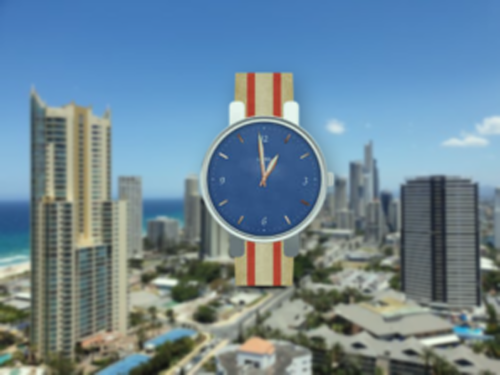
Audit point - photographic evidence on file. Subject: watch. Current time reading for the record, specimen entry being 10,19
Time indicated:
12,59
